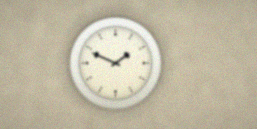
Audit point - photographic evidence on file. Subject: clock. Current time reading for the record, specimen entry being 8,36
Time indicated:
1,49
